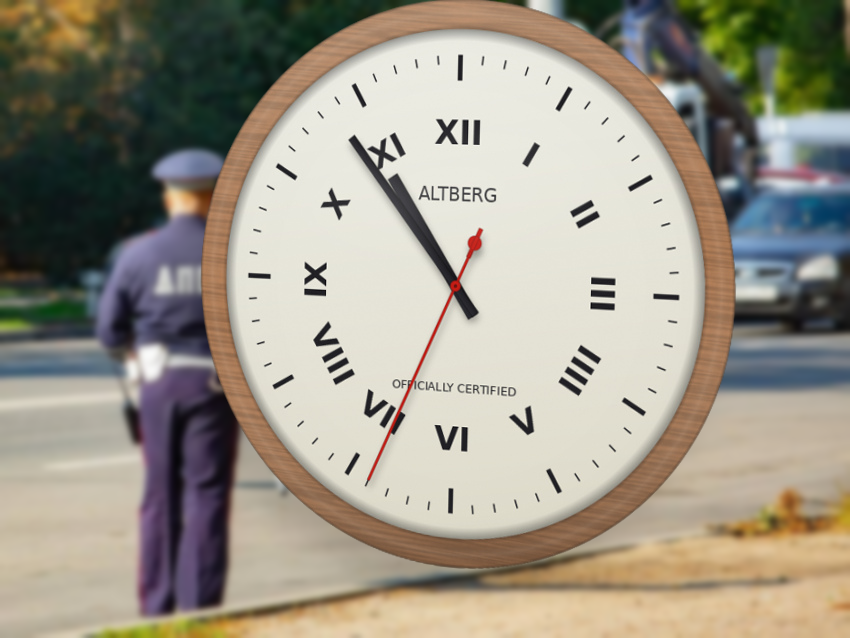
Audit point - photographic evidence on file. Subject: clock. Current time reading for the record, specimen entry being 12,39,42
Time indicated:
10,53,34
